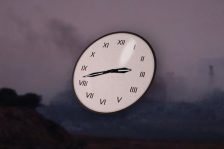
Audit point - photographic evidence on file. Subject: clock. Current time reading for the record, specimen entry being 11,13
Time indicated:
2,42
